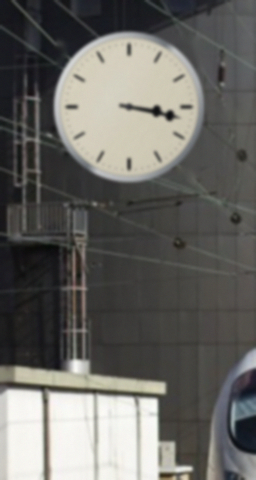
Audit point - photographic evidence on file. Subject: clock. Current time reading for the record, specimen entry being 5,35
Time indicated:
3,17
